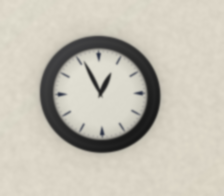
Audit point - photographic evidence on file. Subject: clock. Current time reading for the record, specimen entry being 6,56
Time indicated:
12,56
